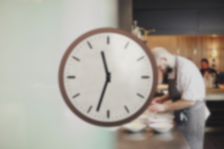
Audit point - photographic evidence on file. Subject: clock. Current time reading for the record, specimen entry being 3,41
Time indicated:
11,33
